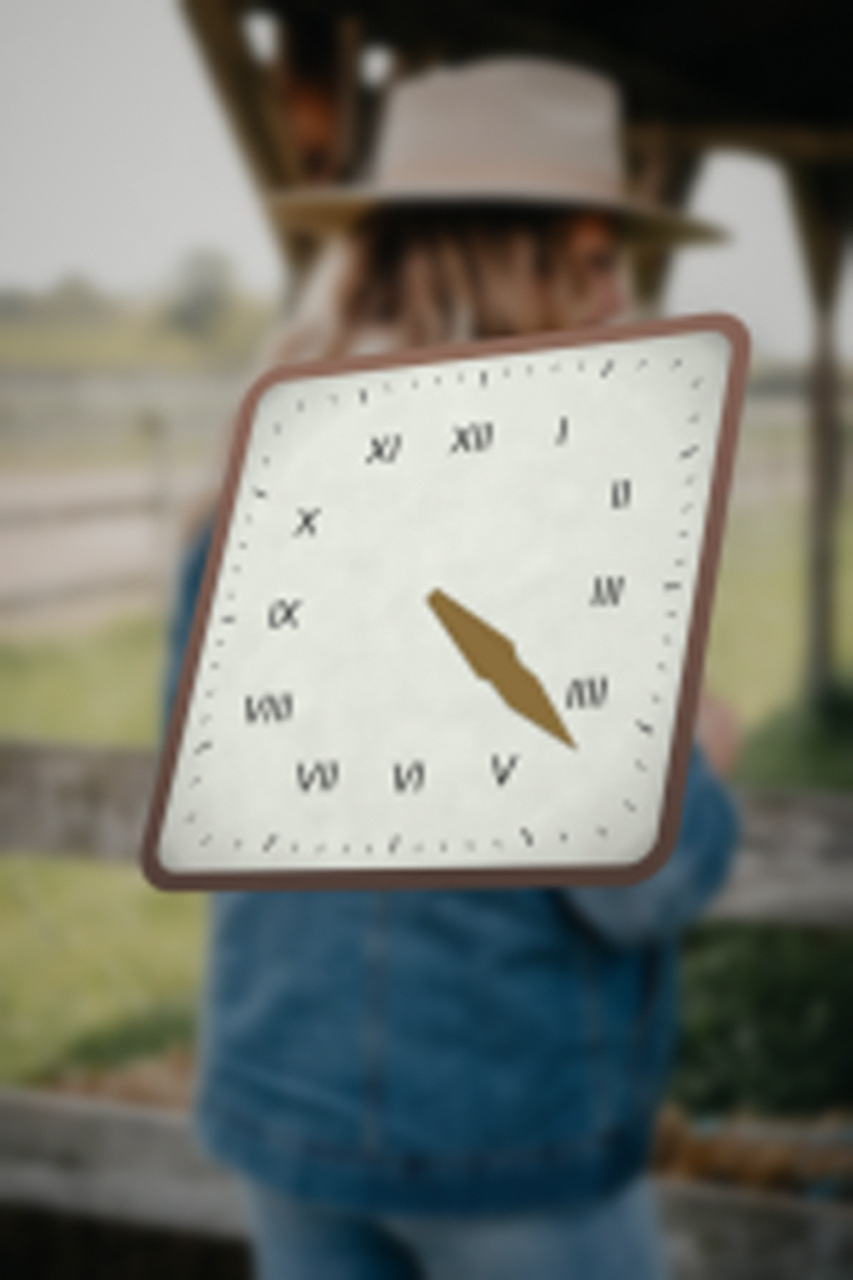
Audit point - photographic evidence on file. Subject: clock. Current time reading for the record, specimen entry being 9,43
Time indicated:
4,22
